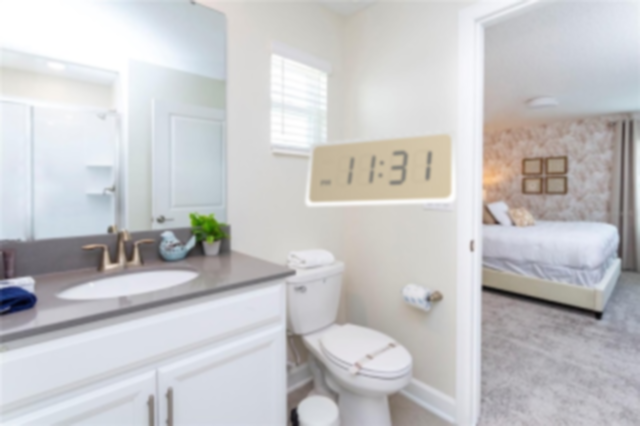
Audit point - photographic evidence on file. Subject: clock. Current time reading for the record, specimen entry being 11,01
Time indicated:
11,31
